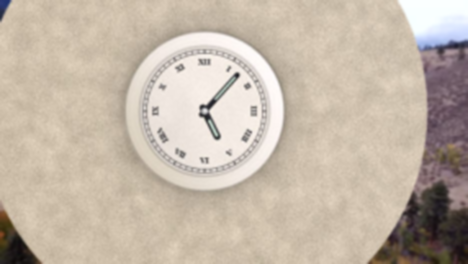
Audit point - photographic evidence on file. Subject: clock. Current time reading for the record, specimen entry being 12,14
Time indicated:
5,07
